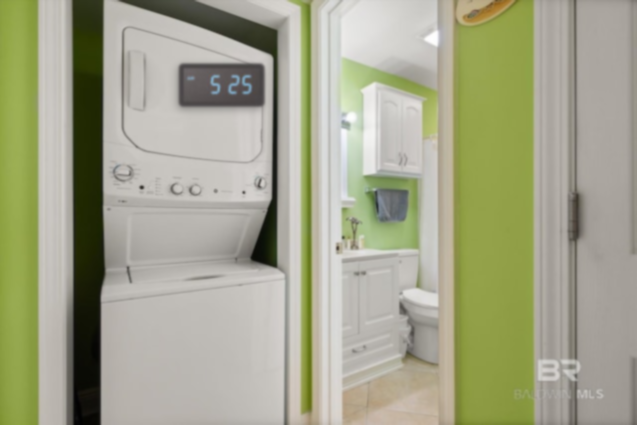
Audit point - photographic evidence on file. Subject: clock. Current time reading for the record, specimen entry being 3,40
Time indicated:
5,25
